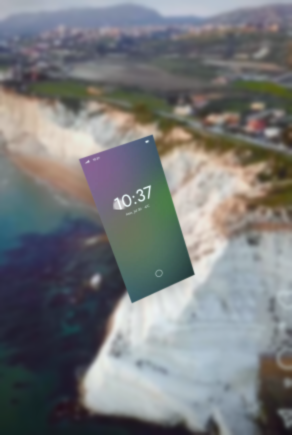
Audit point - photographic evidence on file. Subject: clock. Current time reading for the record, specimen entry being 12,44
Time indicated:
10,37
